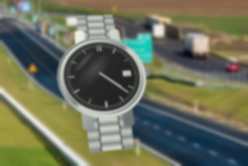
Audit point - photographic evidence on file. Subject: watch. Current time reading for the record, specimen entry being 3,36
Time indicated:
4,22
